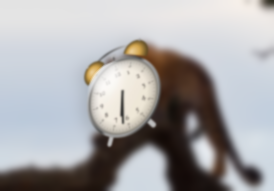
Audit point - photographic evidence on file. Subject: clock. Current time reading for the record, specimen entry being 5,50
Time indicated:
6,32
